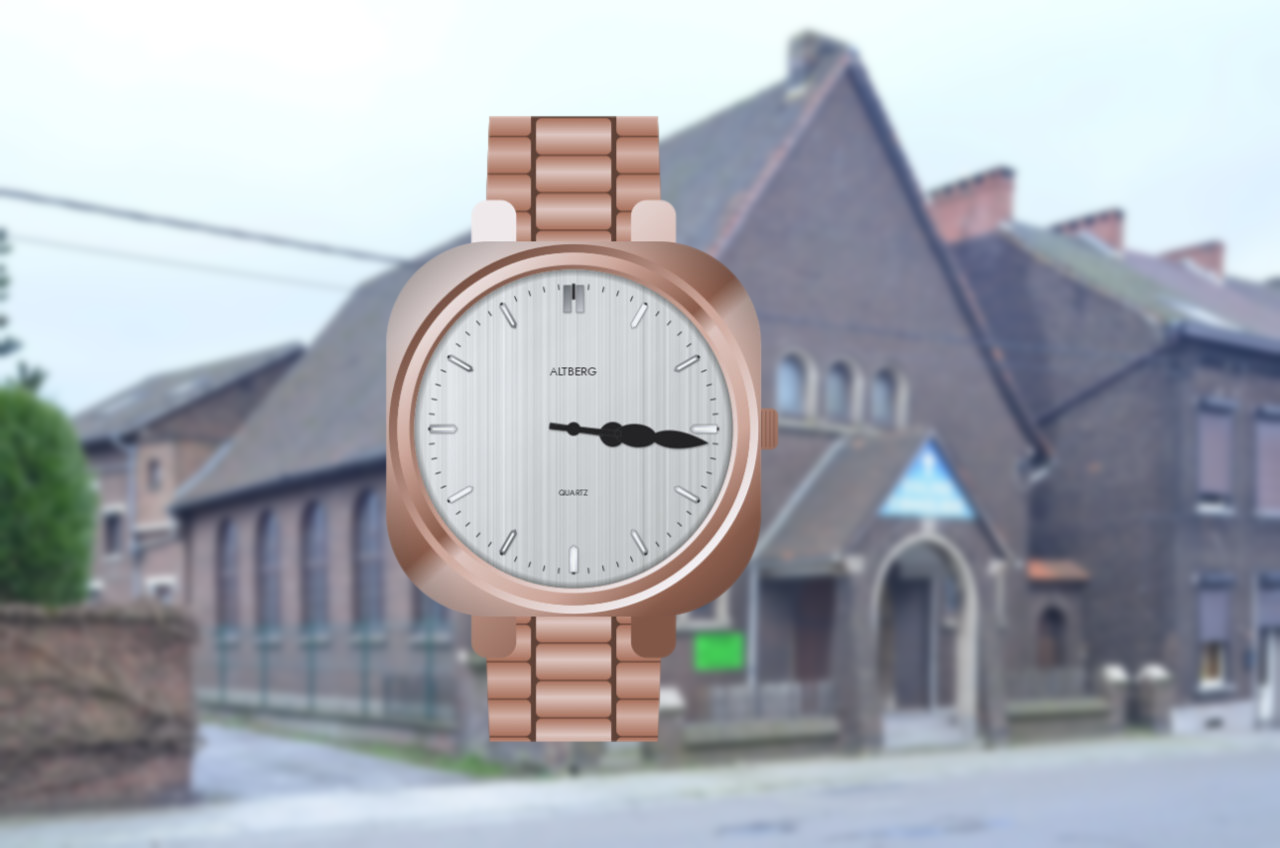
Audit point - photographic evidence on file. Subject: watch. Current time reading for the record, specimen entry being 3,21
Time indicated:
3,16
